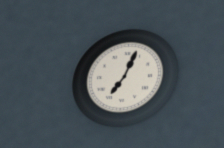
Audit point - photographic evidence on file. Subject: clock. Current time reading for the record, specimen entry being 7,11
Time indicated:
7,03
